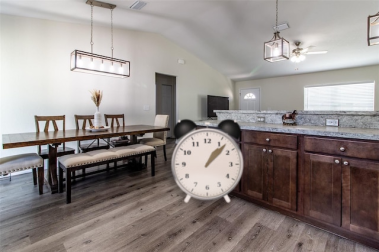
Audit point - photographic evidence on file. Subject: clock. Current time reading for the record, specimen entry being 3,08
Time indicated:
1,07
